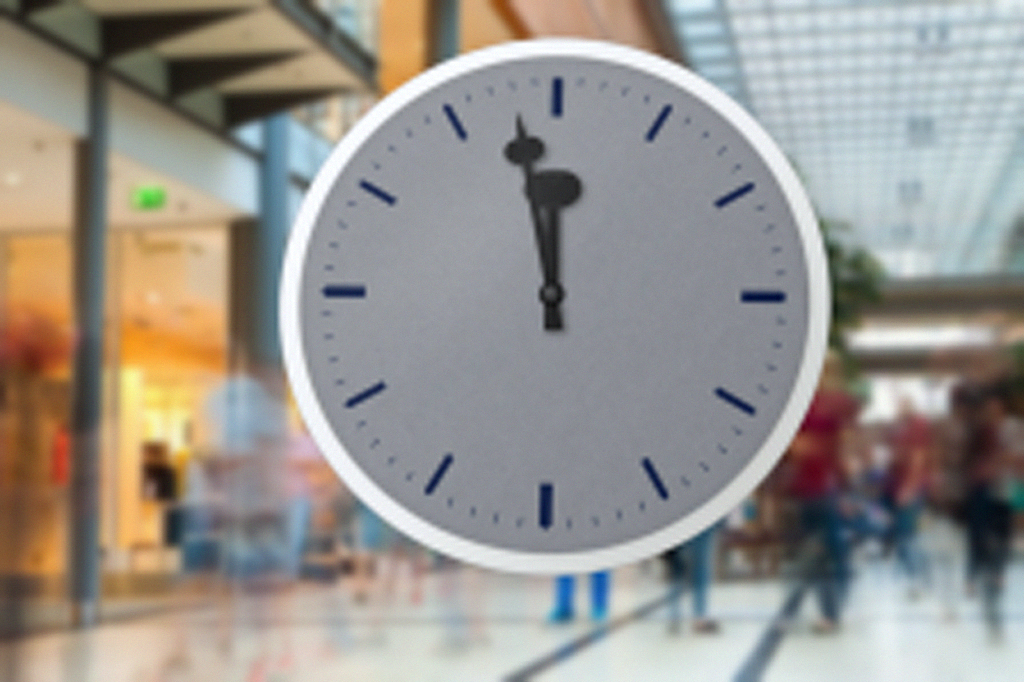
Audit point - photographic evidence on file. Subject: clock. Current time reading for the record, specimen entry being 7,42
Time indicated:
11,58
